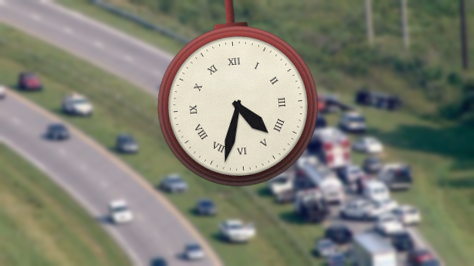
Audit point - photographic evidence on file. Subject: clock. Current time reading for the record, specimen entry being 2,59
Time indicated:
4,33
